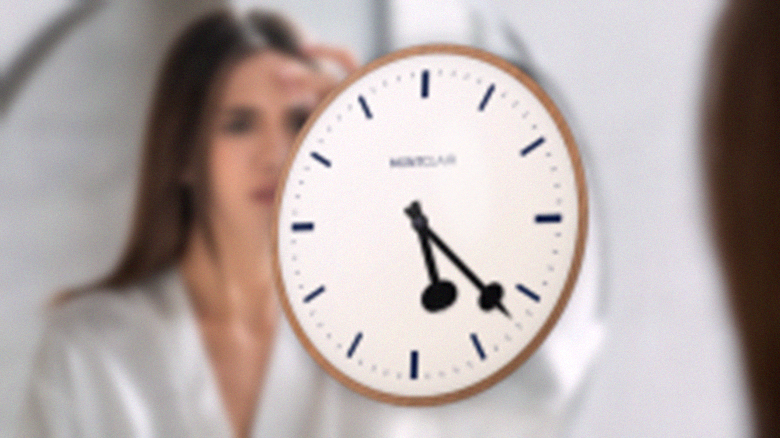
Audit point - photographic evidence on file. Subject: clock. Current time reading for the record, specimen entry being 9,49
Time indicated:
5,22
